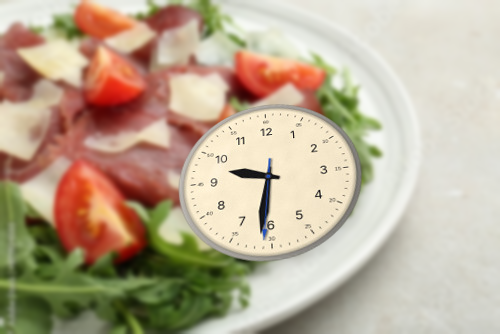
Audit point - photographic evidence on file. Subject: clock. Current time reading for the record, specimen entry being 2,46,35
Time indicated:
9,31,31
